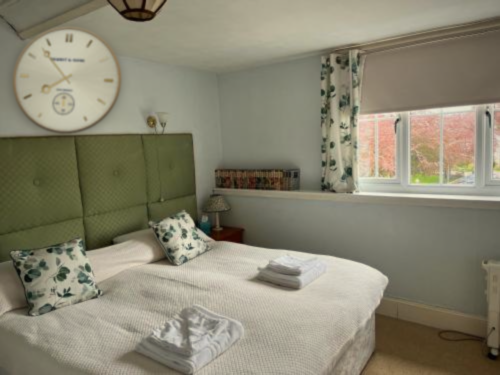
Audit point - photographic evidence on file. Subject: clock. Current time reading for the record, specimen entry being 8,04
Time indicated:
7,53
